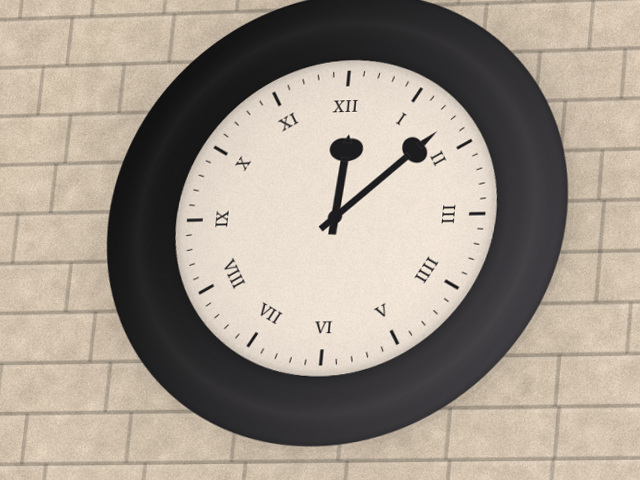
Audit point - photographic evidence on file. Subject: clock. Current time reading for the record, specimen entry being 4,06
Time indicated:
12,08
